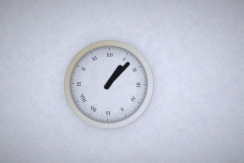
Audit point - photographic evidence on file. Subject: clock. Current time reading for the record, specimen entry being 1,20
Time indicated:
1,07
